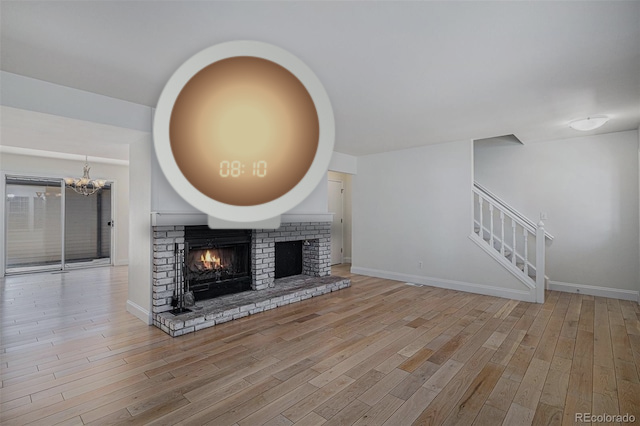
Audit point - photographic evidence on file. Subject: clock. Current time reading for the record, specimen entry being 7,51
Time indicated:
8,10
